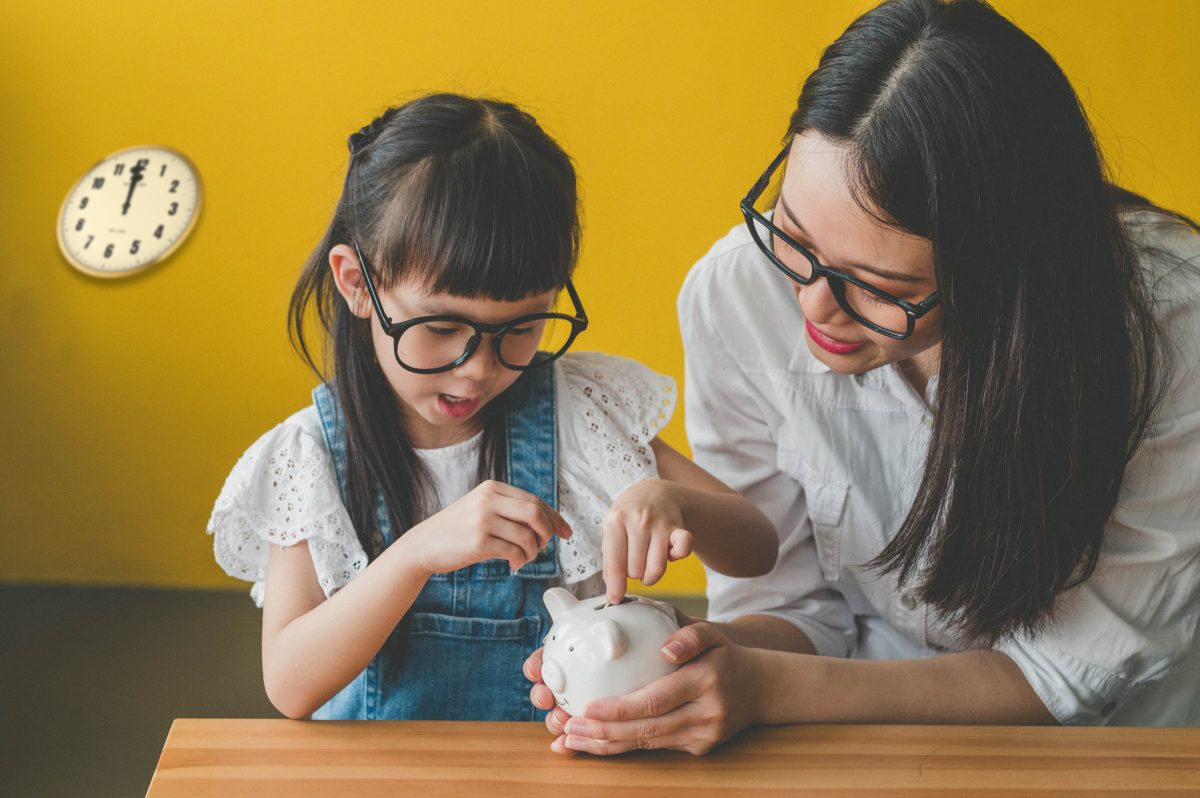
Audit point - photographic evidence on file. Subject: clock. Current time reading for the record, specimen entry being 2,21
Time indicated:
11,59
